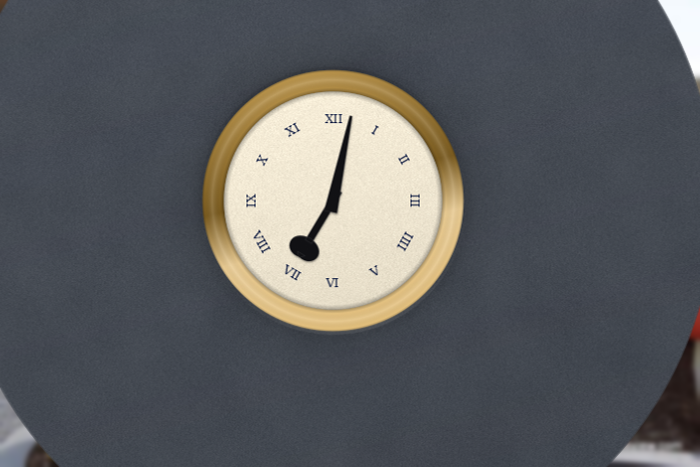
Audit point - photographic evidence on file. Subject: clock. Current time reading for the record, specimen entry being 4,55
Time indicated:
7,02
